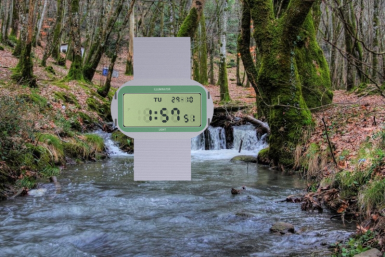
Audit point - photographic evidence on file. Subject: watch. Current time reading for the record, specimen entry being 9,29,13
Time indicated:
1,57,51
